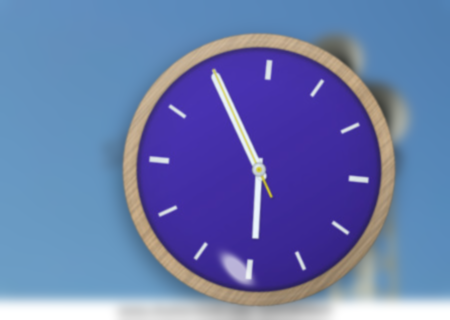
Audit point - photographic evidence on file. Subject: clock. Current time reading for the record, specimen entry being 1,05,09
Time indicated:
5,54,55
